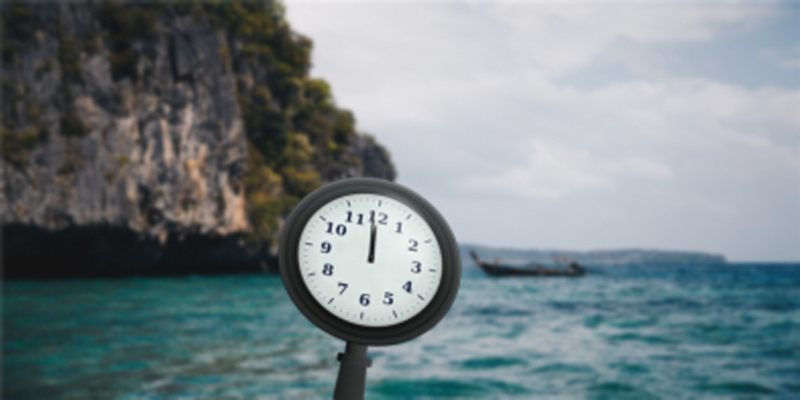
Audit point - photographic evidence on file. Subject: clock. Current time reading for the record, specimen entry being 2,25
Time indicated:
11,59
